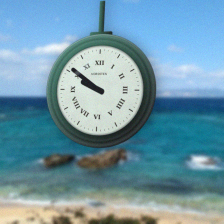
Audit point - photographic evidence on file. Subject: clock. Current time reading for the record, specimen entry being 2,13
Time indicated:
9,51
